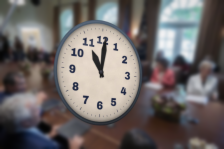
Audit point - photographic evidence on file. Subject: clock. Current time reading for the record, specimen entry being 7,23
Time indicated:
11,01
